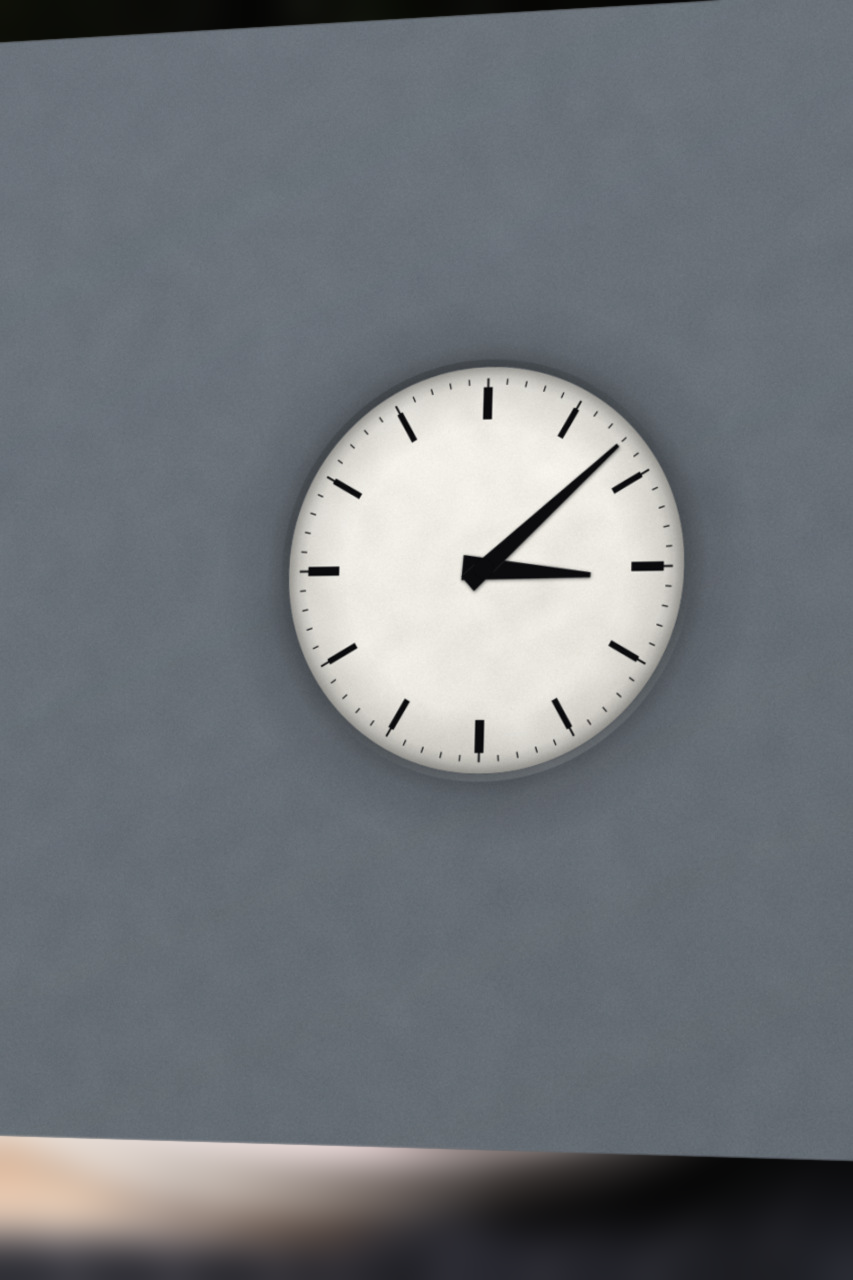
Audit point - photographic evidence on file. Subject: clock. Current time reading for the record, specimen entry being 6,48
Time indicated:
3,08
